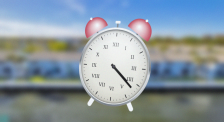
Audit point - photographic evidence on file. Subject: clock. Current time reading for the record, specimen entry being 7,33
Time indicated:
4,22
